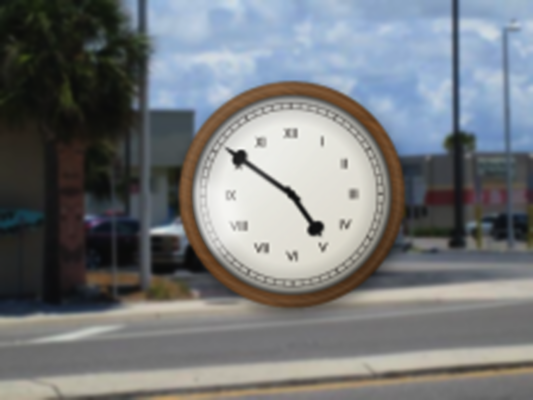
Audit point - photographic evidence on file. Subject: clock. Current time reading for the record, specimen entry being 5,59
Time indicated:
4,51
